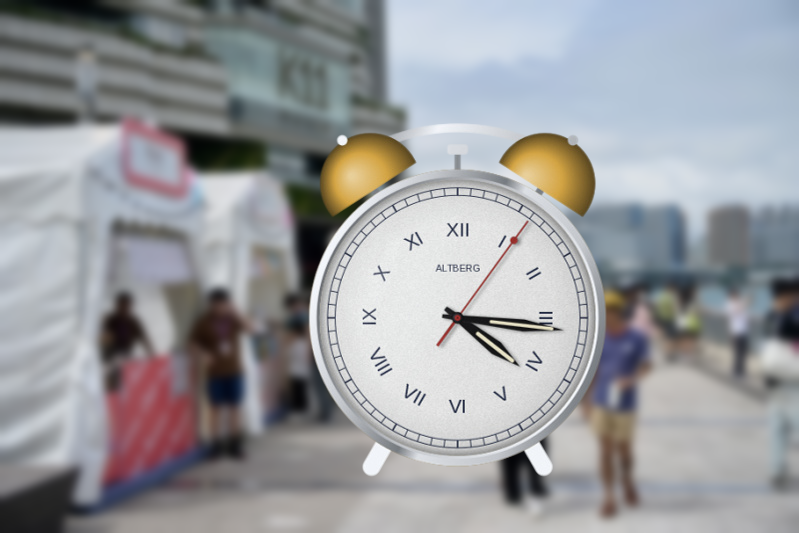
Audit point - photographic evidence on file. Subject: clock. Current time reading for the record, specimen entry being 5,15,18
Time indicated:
4,16,06
